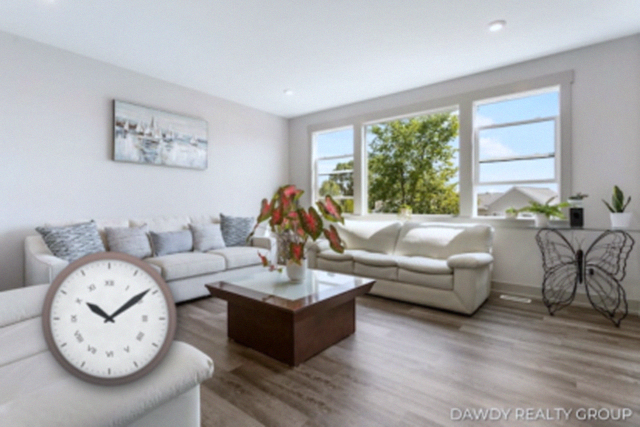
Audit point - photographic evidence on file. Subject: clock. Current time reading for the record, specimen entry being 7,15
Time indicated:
10,09
